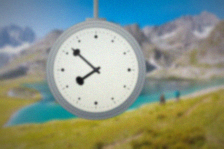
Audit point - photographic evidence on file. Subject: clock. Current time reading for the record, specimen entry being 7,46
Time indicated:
7,52
